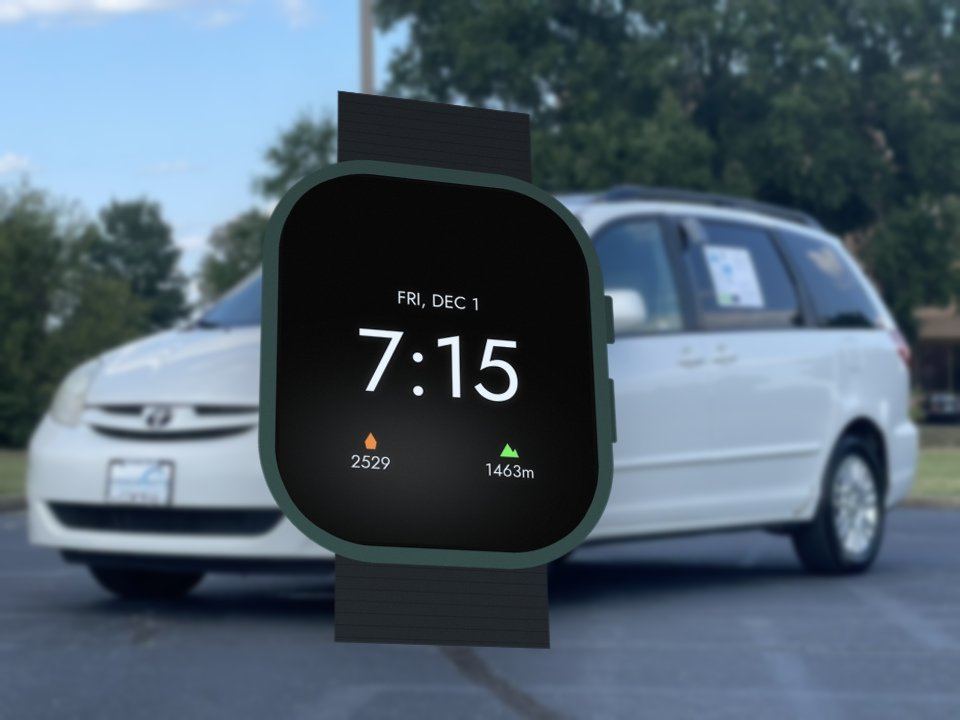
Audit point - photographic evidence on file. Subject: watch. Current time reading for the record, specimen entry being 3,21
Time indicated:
7,15
